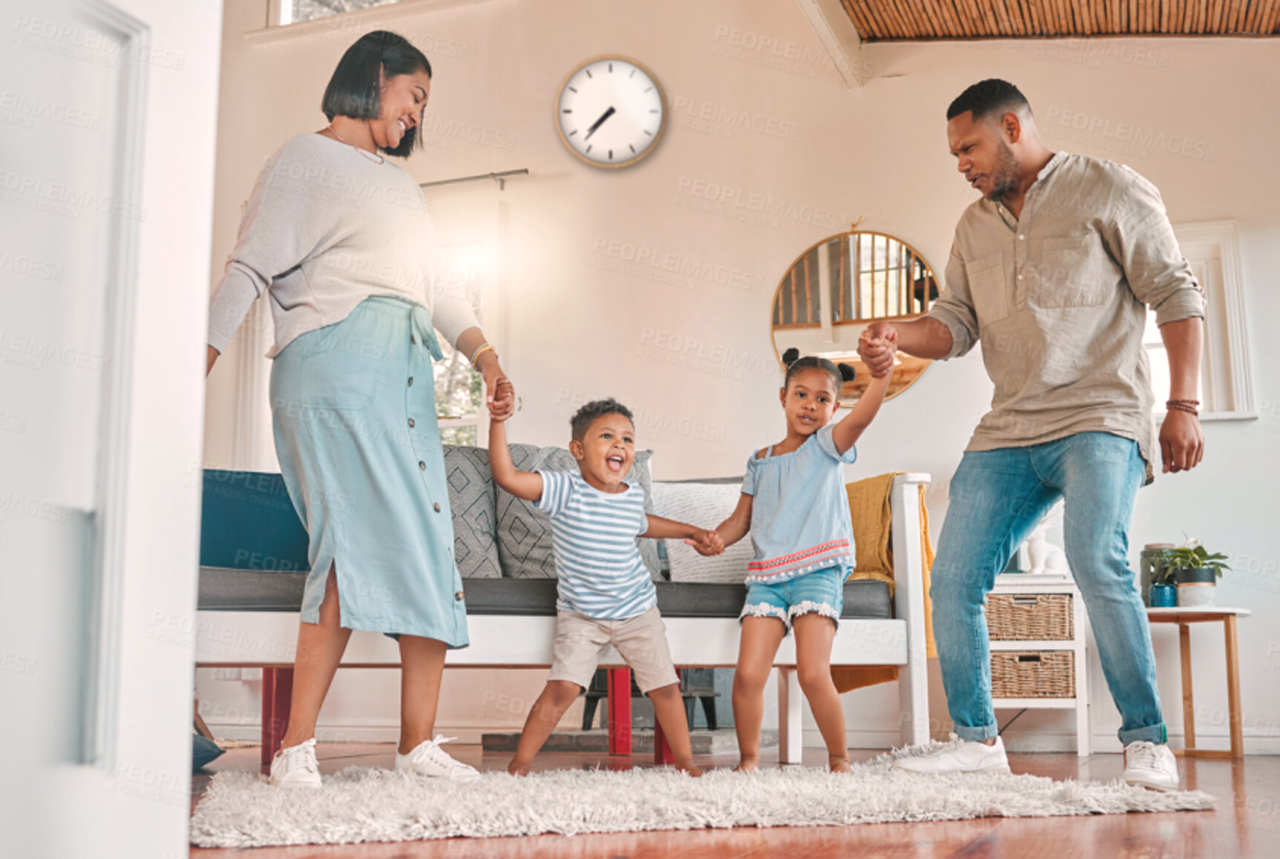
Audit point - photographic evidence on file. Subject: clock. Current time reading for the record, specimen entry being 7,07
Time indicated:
7,37
